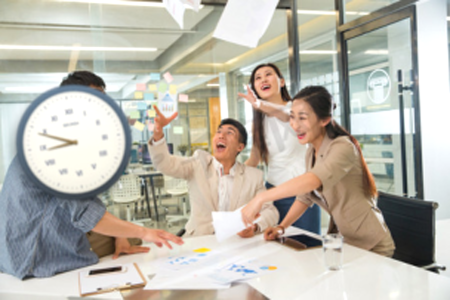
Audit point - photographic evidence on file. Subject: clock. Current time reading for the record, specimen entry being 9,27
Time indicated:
8,49
